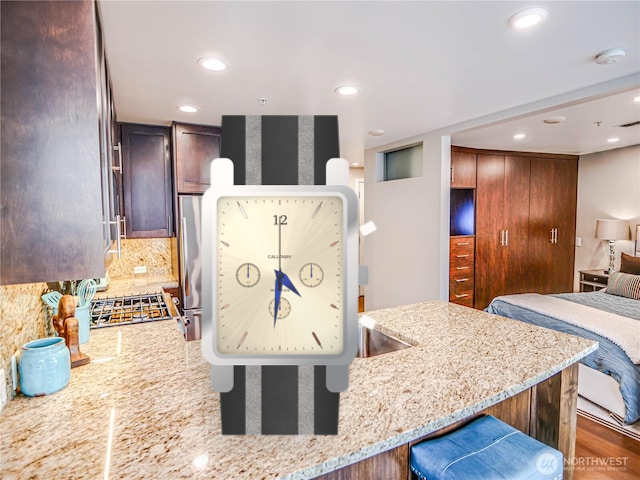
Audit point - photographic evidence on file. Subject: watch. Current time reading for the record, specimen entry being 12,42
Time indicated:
4,31
